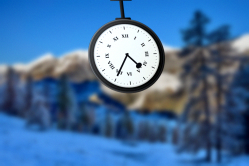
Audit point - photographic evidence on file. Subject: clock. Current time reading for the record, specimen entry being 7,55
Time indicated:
4,35
